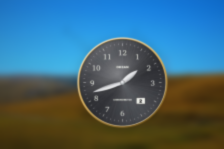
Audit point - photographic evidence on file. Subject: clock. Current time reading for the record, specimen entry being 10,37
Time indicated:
1,42
